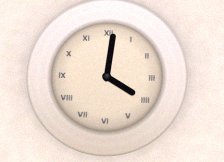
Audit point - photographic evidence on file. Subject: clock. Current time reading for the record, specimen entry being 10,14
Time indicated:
4,01
